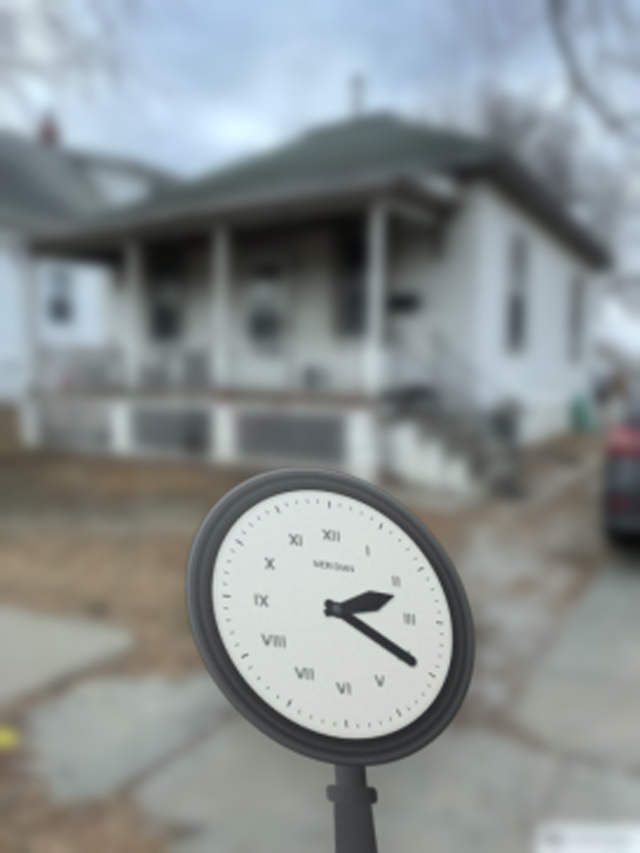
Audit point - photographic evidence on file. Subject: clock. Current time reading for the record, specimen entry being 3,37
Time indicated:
2,20
